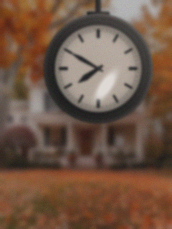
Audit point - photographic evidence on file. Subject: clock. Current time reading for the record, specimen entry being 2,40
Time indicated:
7,50
